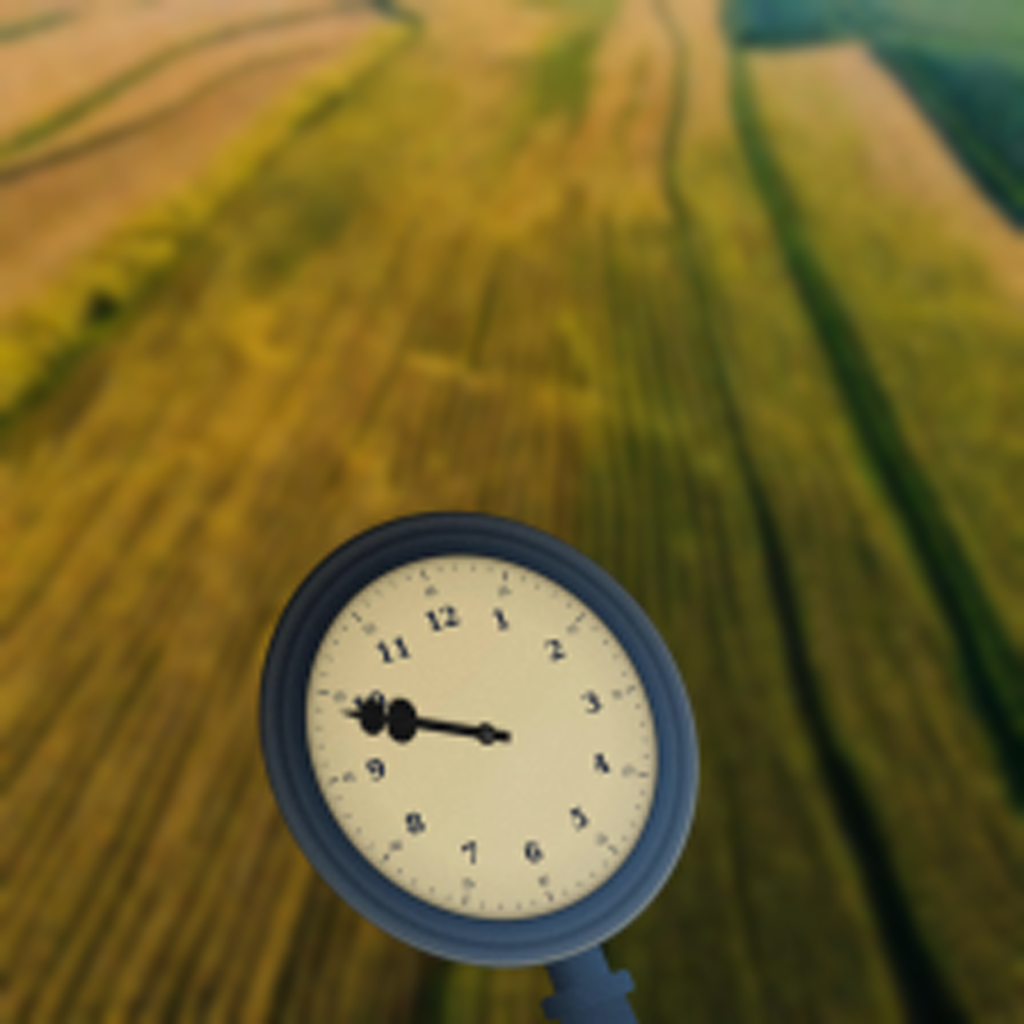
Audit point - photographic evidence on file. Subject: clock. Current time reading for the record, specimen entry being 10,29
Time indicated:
9,49
